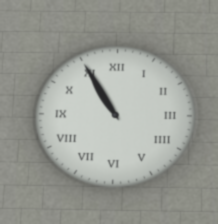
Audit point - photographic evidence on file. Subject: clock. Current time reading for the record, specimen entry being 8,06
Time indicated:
10,55
